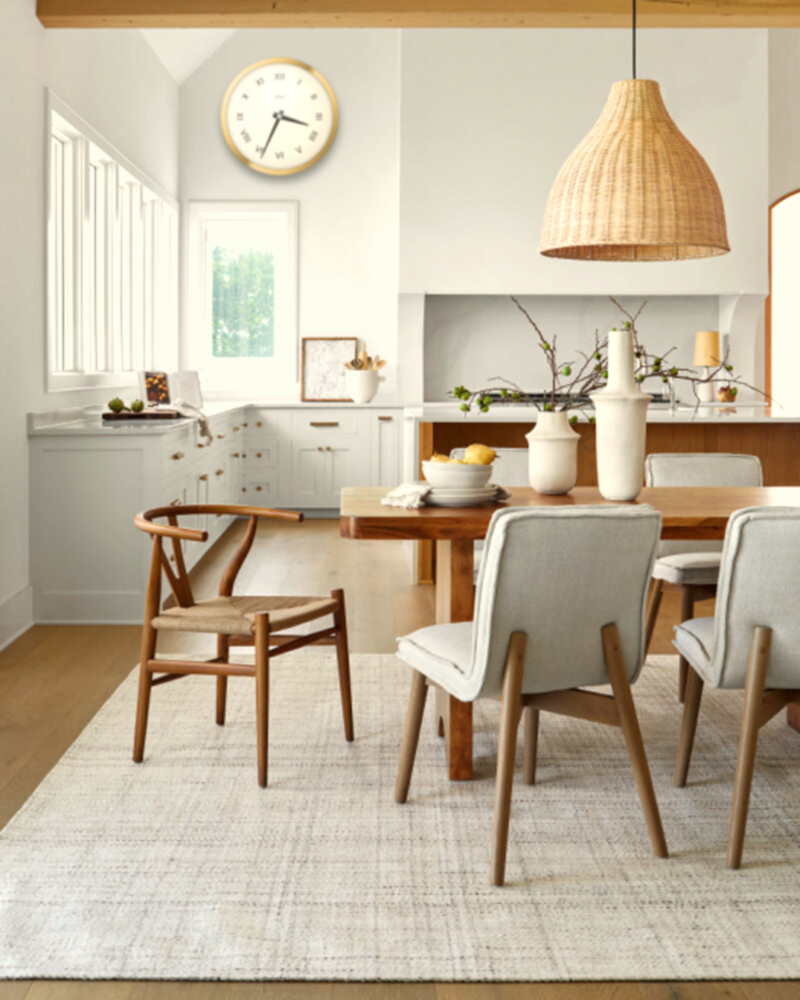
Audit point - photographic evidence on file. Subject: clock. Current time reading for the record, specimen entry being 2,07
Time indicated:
3,34
